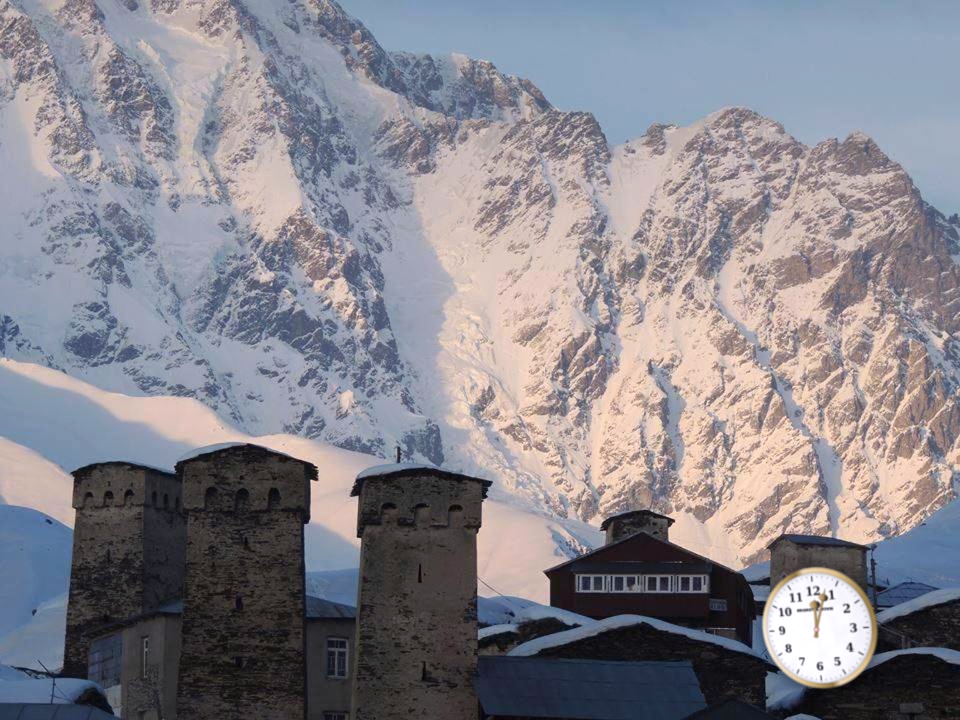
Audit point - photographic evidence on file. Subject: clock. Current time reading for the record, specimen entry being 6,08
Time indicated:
12,03
